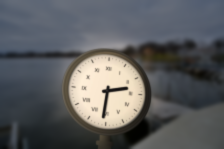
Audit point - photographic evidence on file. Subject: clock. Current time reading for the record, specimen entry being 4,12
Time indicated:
2,31
